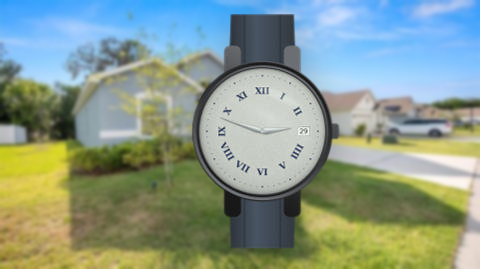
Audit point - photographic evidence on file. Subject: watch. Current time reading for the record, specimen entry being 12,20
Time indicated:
2,48
